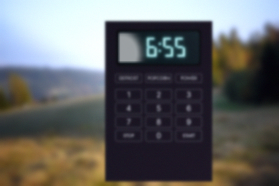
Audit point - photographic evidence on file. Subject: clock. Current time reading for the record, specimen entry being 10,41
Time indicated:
6,55
